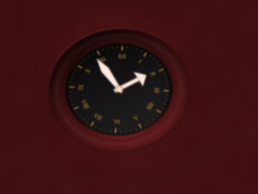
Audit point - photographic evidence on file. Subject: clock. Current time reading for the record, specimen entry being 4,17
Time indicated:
1,54
